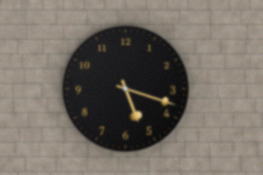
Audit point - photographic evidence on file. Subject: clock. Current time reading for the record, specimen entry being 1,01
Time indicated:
5,18
